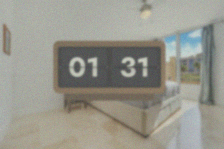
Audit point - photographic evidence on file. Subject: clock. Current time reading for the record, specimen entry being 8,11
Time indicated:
1,31
